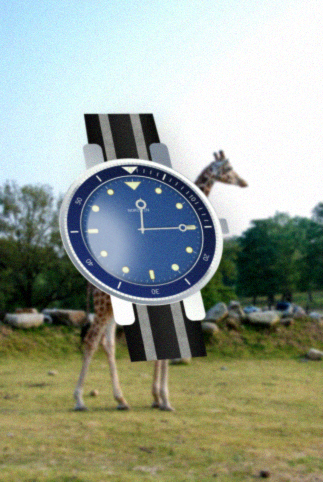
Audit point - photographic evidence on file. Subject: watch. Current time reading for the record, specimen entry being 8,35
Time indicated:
12,15
